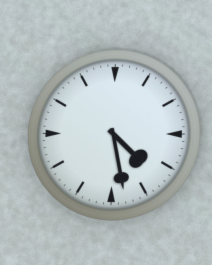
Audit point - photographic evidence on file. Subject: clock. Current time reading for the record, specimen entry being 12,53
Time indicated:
4,28
